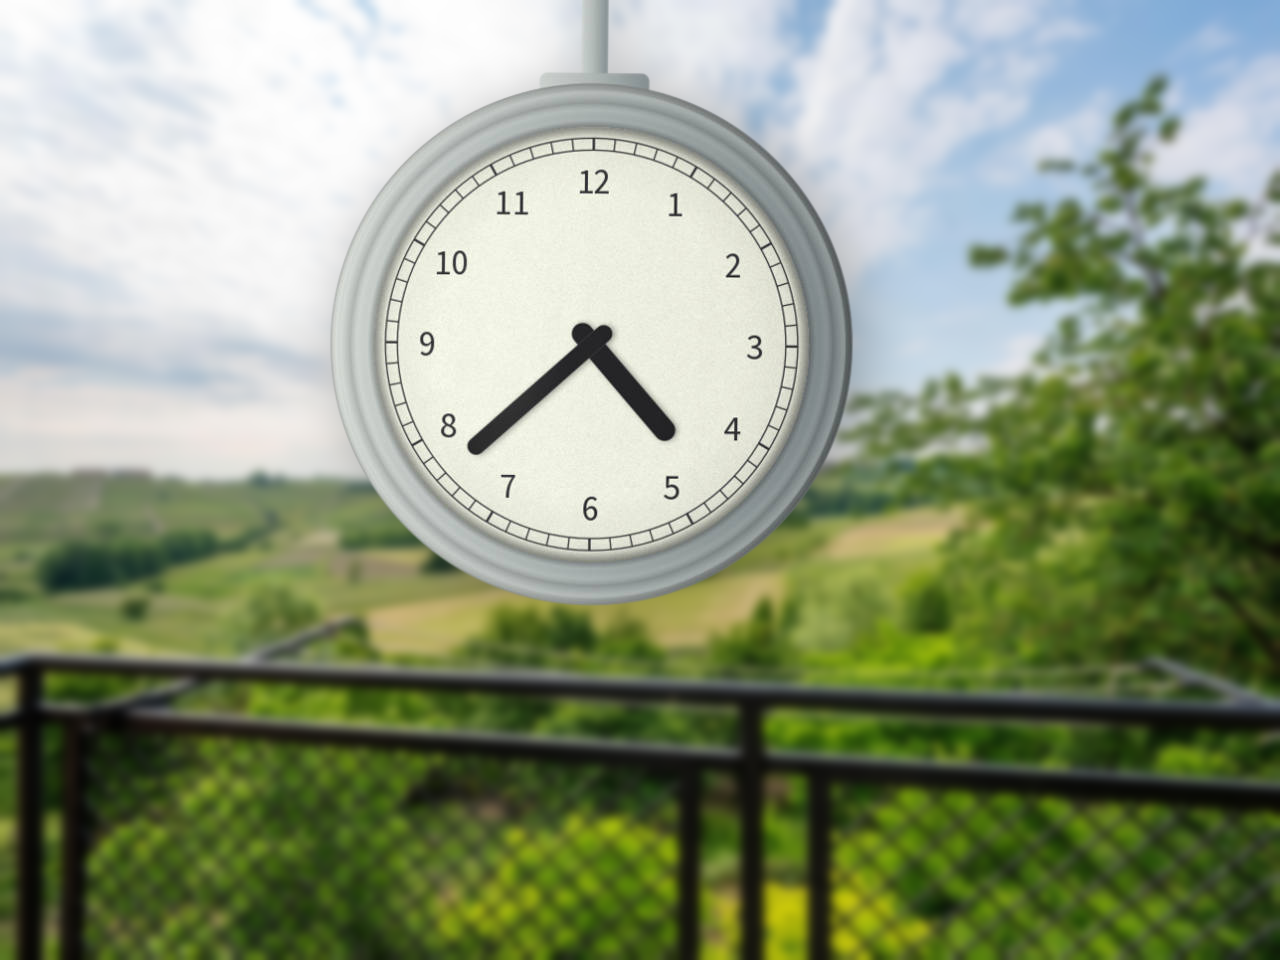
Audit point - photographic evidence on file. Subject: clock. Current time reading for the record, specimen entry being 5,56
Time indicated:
4,38
